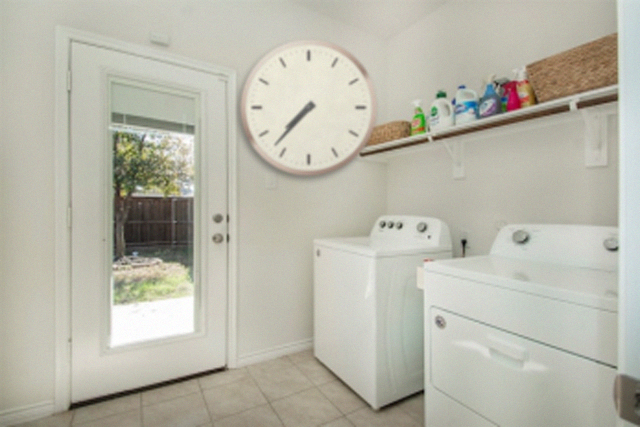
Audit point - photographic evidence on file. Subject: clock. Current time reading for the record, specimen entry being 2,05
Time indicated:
7,37
